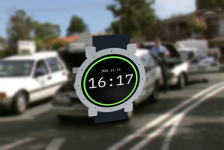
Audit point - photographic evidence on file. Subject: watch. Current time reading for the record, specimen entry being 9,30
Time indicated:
16,17
